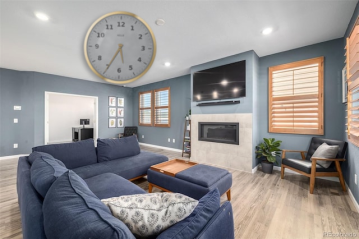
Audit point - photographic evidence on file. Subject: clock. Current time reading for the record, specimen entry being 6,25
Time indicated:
5,35
